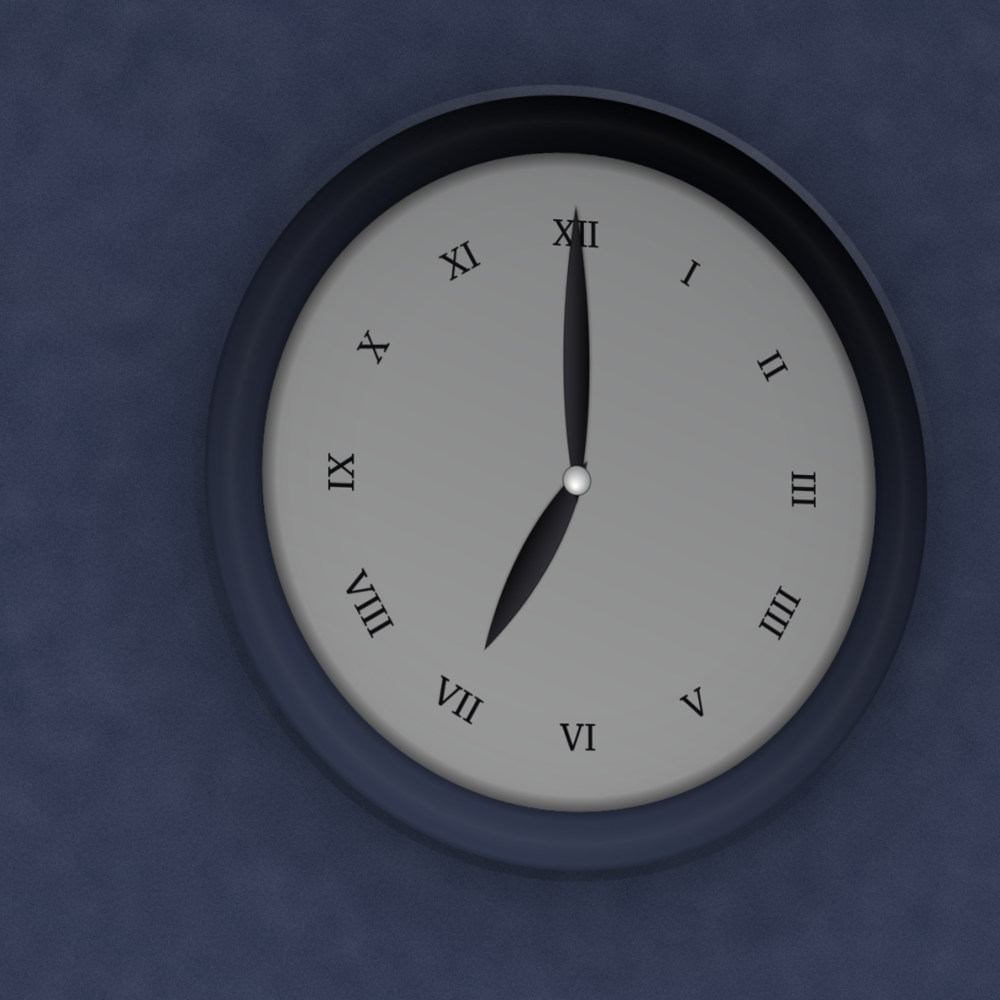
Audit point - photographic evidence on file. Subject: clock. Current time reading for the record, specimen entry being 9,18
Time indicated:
7,00
